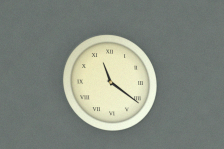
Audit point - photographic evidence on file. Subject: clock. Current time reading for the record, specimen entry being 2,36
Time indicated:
11,21
